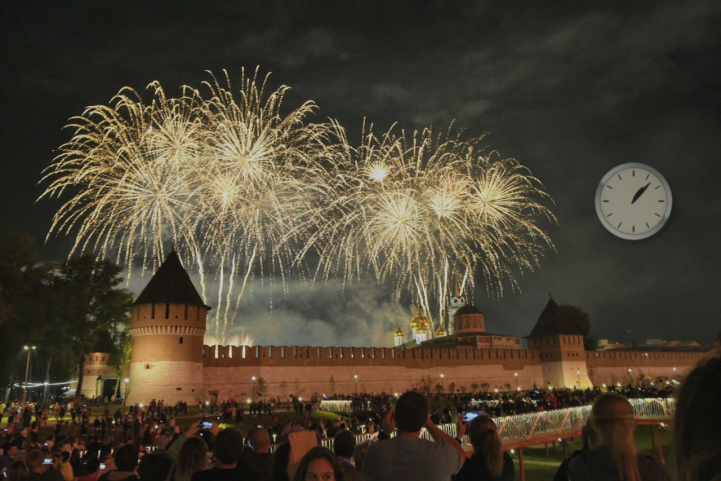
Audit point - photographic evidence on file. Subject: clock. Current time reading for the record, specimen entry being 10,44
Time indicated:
1,07
